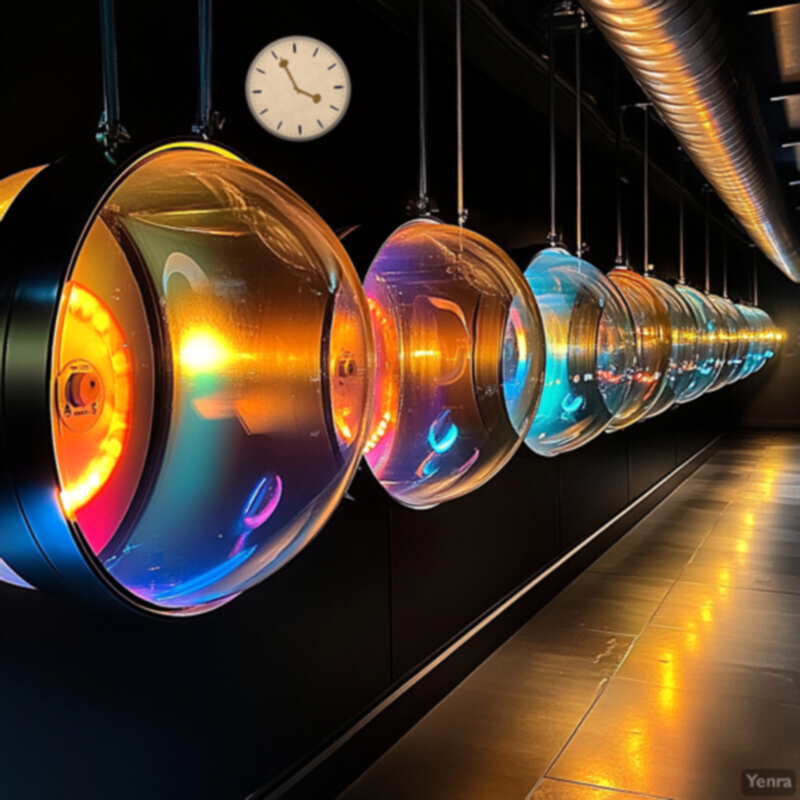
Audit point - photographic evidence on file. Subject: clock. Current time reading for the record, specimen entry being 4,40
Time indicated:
3,56
